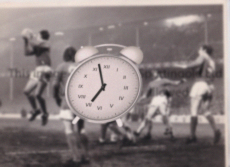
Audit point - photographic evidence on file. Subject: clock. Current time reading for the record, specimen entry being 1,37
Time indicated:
6,57
